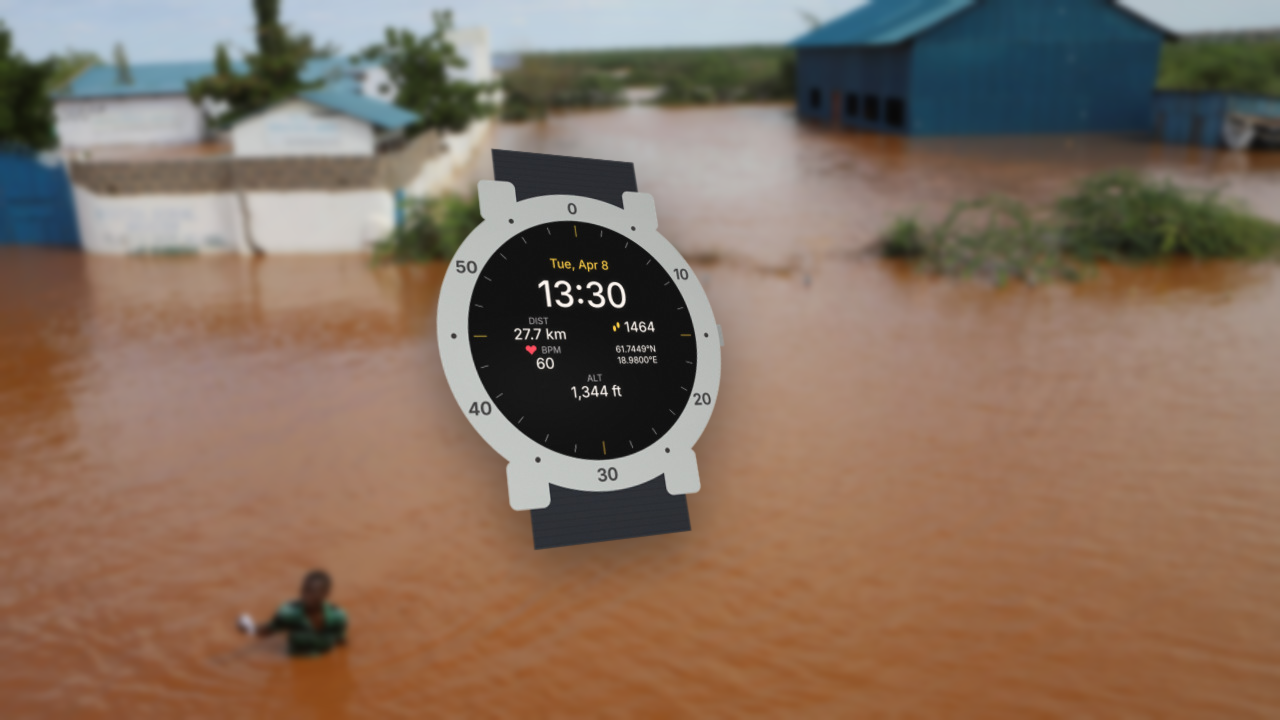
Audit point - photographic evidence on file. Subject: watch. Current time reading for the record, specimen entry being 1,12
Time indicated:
13,30
